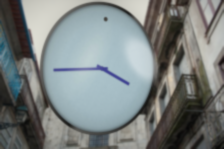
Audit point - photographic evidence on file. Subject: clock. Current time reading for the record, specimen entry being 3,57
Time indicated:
3,44
